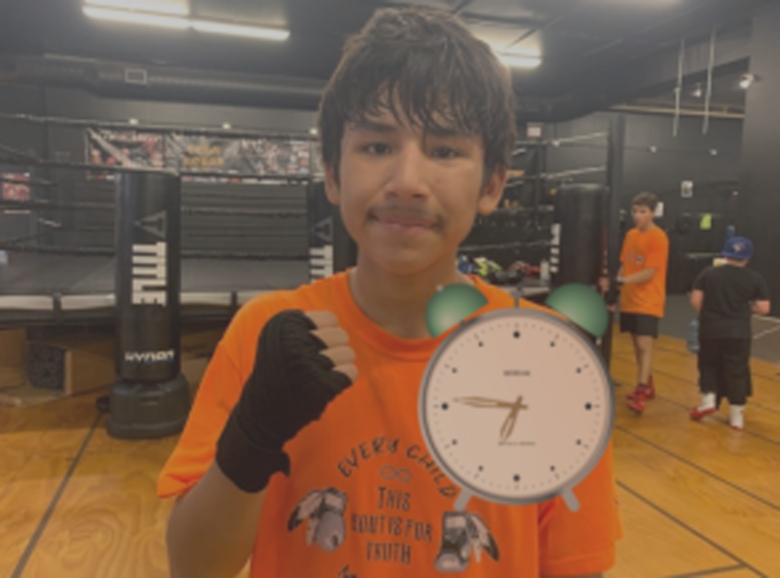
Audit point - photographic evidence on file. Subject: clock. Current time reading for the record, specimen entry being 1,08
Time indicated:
6,46
